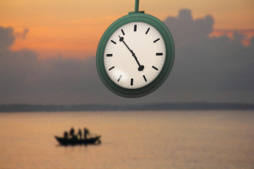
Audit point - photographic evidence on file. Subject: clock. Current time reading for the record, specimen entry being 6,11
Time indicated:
4,53
